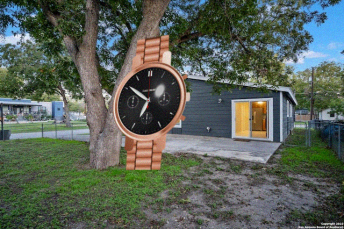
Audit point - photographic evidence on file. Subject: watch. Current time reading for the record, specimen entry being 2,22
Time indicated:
6,51
